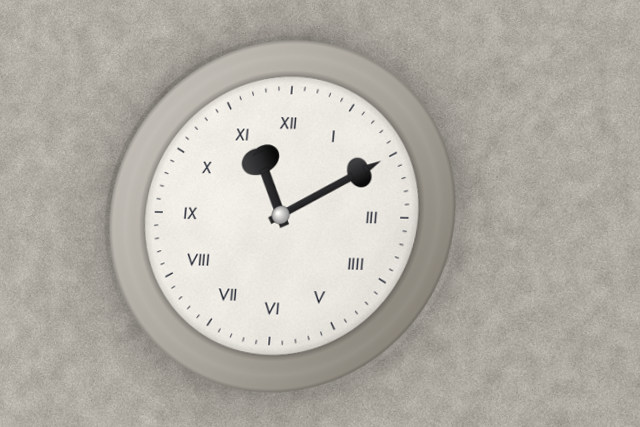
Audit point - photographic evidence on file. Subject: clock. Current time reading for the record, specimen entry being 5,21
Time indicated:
11,10
